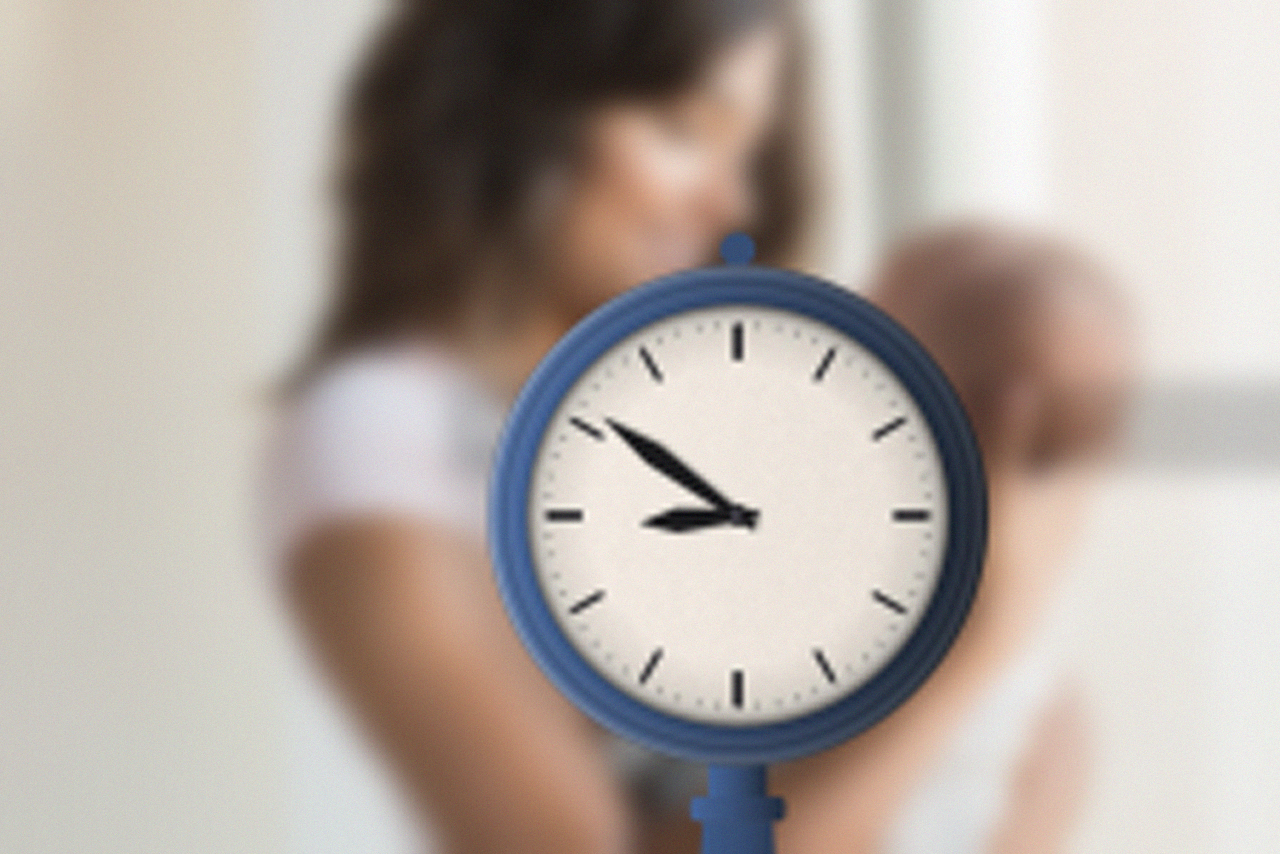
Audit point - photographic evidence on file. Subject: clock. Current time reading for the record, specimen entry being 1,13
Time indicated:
8,51
